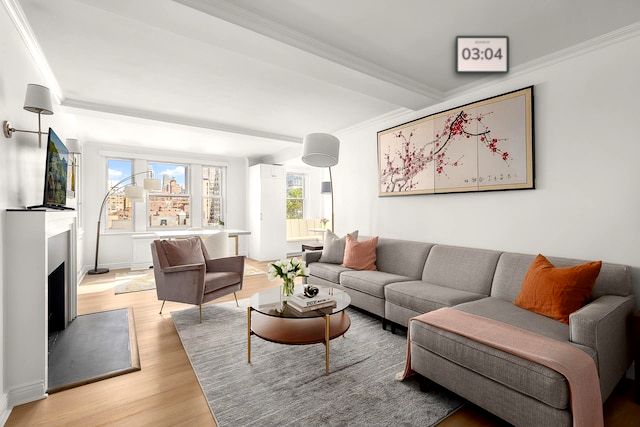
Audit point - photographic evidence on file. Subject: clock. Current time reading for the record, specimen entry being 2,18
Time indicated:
3,04
